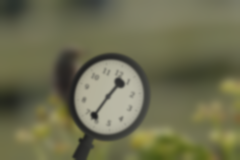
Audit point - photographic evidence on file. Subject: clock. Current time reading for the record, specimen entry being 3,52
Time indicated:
12,32
